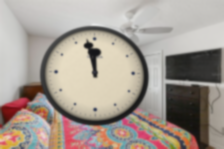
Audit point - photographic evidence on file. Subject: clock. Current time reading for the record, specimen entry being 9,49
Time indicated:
11,58
